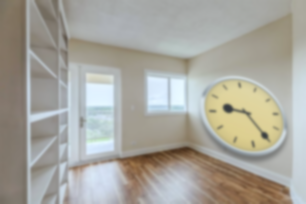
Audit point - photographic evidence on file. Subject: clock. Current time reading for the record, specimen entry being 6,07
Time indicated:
9,25
